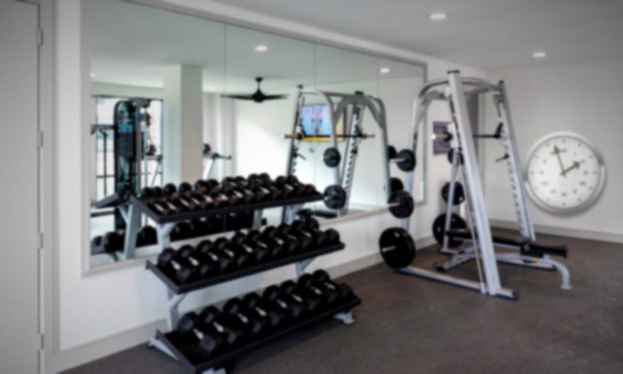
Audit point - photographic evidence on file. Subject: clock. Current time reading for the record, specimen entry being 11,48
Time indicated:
1,57
